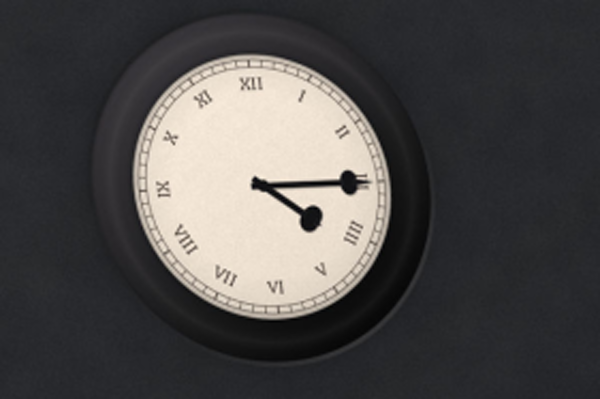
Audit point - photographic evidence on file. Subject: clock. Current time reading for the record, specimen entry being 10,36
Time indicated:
4,15
